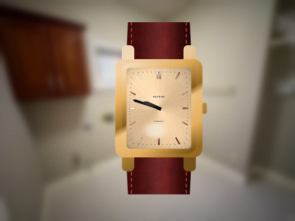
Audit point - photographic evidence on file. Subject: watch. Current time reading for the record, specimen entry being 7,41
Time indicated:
9,48
